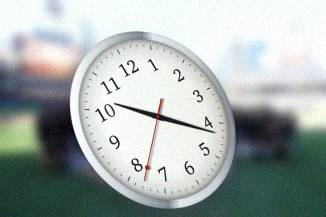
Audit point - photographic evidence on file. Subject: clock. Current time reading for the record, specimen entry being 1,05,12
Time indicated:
10,21,38
